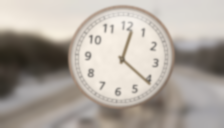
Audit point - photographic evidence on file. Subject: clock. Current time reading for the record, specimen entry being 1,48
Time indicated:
12,21
